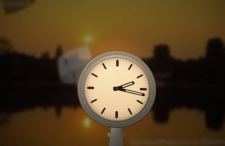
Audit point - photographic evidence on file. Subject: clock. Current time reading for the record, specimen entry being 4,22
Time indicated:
2,17
